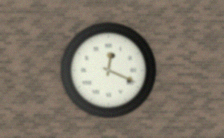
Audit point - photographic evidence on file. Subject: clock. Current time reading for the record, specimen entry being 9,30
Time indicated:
12,19
